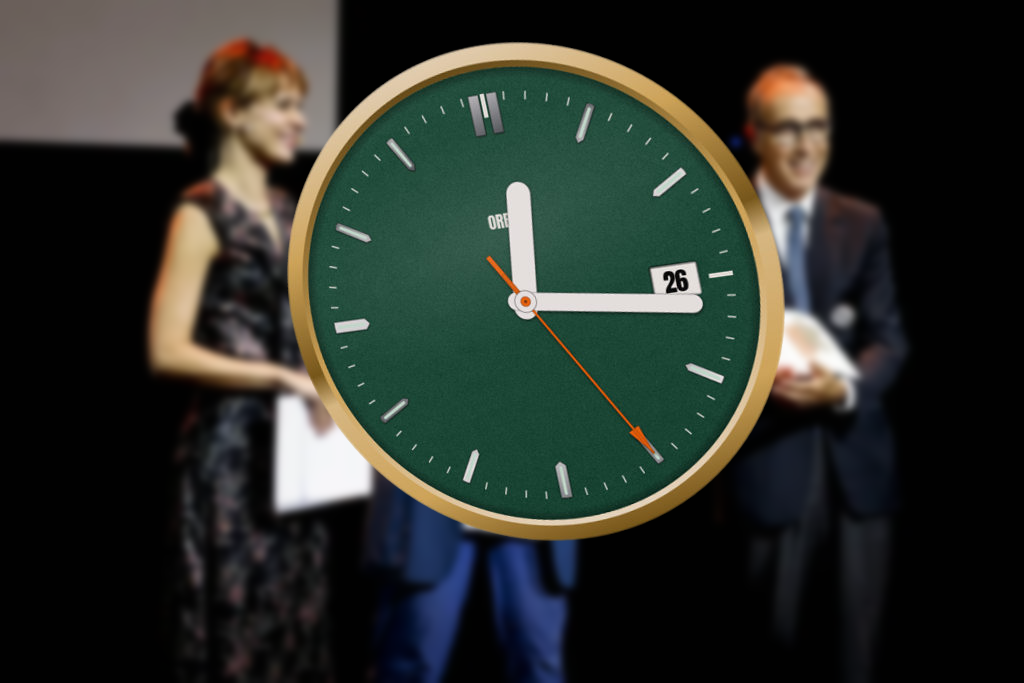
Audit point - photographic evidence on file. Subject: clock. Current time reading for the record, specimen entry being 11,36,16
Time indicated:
12,16,25
